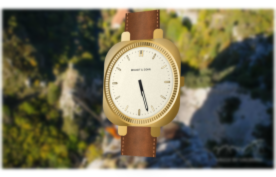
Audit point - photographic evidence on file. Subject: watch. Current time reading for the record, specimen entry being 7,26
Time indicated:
5,27
